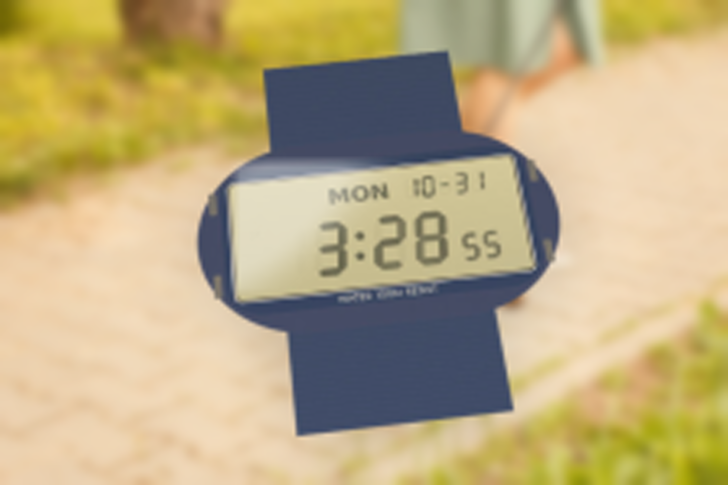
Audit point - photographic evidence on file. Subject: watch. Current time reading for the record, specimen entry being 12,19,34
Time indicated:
3,28,55
